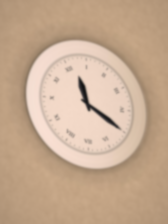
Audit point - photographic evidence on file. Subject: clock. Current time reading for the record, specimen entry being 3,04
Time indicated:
12,25
